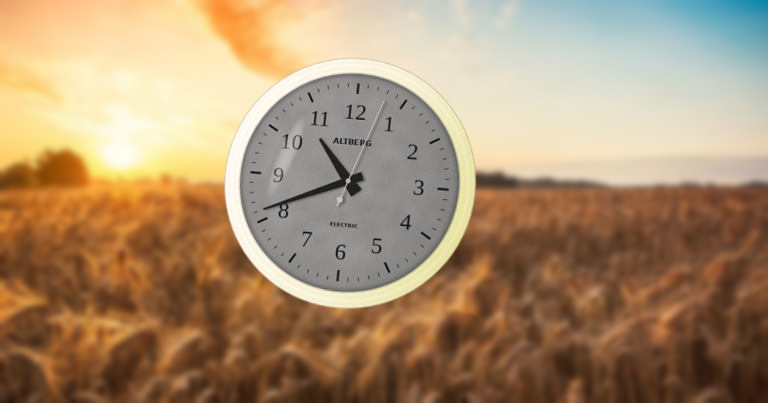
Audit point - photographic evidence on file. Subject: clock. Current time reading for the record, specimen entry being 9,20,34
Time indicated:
10,41,03
